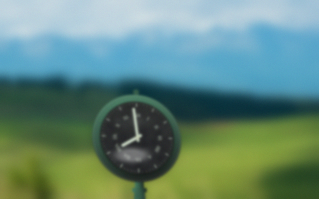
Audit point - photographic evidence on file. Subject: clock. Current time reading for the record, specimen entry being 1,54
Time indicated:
7,59
